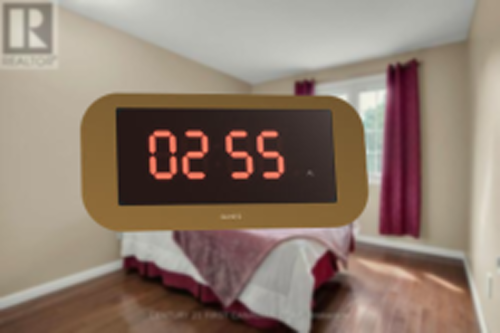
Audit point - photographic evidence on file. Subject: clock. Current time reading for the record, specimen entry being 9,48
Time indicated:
2,55
